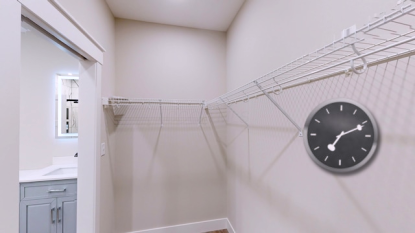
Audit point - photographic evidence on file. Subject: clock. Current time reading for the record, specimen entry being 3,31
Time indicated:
7,11
